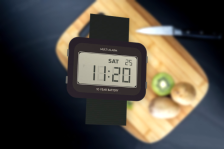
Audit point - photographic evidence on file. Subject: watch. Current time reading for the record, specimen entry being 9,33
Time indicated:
11,20
